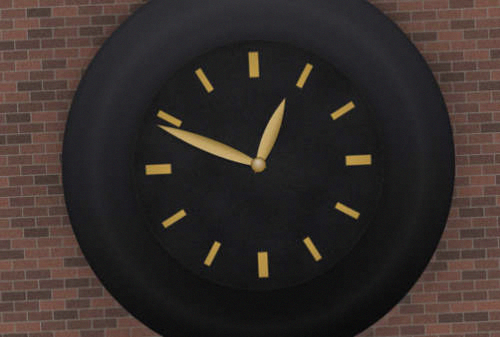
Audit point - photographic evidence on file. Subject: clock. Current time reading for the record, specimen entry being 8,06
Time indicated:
12,49
